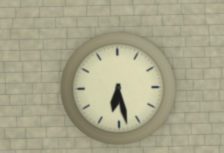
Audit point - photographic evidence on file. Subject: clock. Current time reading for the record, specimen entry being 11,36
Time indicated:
6,28
